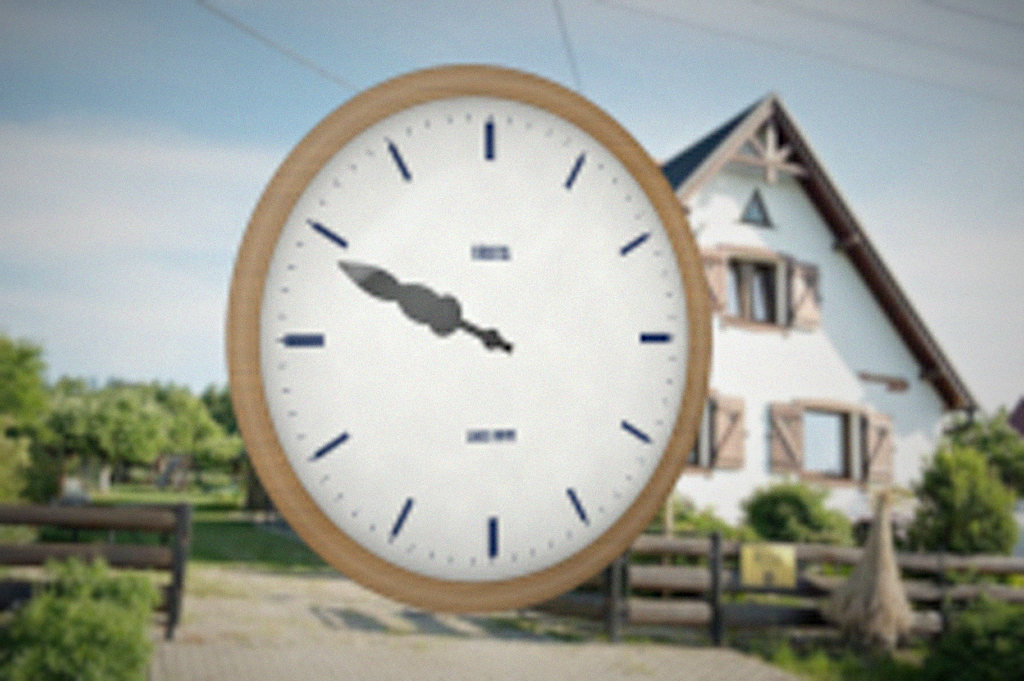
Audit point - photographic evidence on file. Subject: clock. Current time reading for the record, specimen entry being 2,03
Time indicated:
9,49
